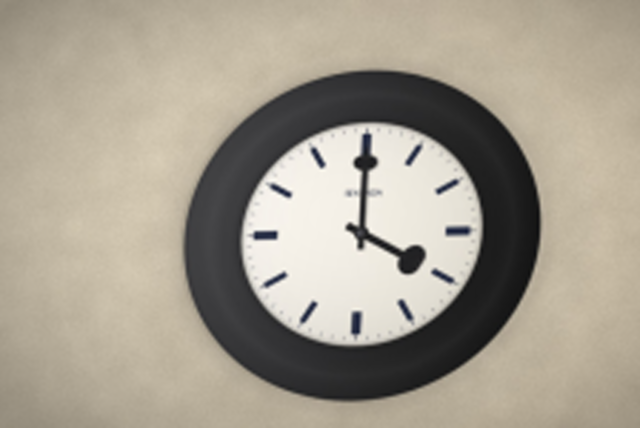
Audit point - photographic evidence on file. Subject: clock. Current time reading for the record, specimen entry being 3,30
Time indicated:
4,00
